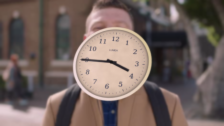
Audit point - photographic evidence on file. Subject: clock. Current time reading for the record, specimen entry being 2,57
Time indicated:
3,45
